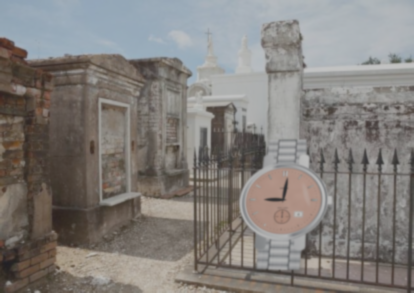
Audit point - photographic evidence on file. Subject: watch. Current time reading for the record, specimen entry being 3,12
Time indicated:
9,01
